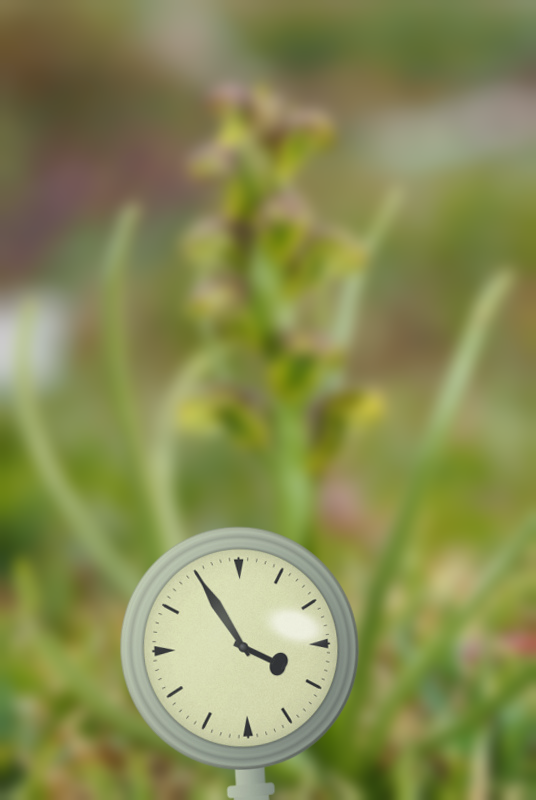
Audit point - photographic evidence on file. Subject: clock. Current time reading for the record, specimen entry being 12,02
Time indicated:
3,55
